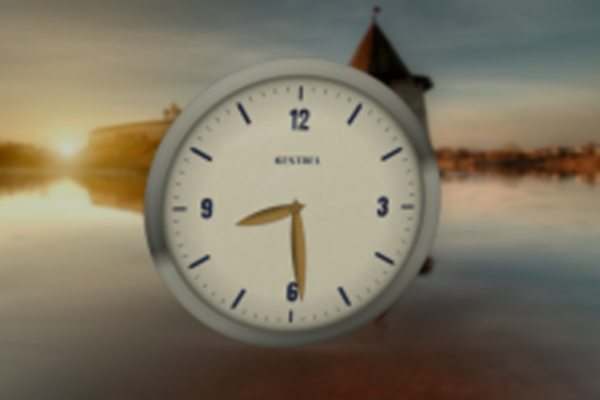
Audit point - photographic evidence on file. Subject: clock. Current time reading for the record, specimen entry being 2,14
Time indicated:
8,29
